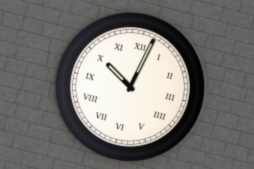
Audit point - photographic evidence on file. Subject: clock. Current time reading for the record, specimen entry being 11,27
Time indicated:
10,02
